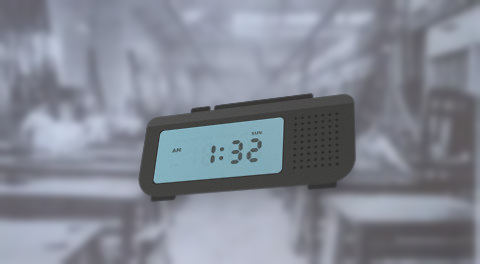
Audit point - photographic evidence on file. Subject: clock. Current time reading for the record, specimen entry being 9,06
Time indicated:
1,32
